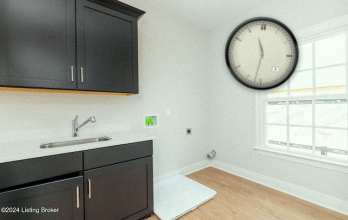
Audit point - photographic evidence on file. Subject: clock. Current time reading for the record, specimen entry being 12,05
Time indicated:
11,32
